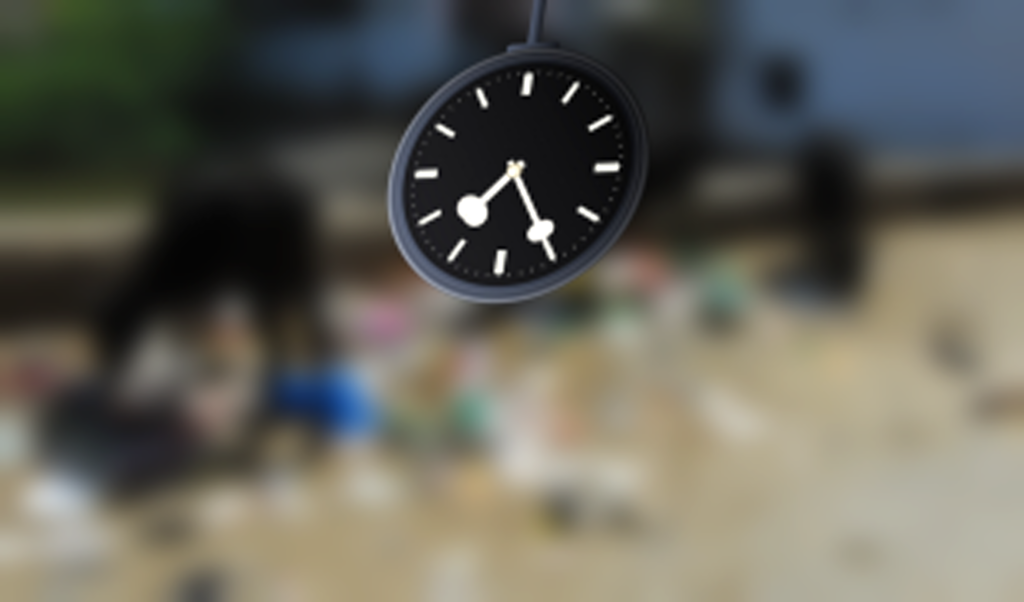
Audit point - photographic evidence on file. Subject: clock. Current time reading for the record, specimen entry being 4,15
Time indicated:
7,25
